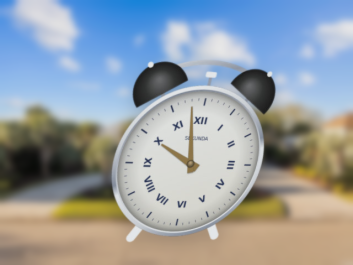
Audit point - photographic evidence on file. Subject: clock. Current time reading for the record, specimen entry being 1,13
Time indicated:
9,58
